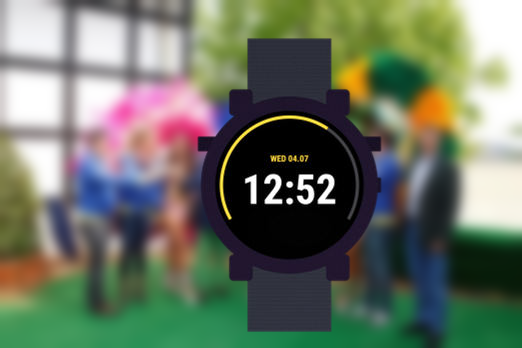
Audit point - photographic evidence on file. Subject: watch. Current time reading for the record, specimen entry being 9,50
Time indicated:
12,52
